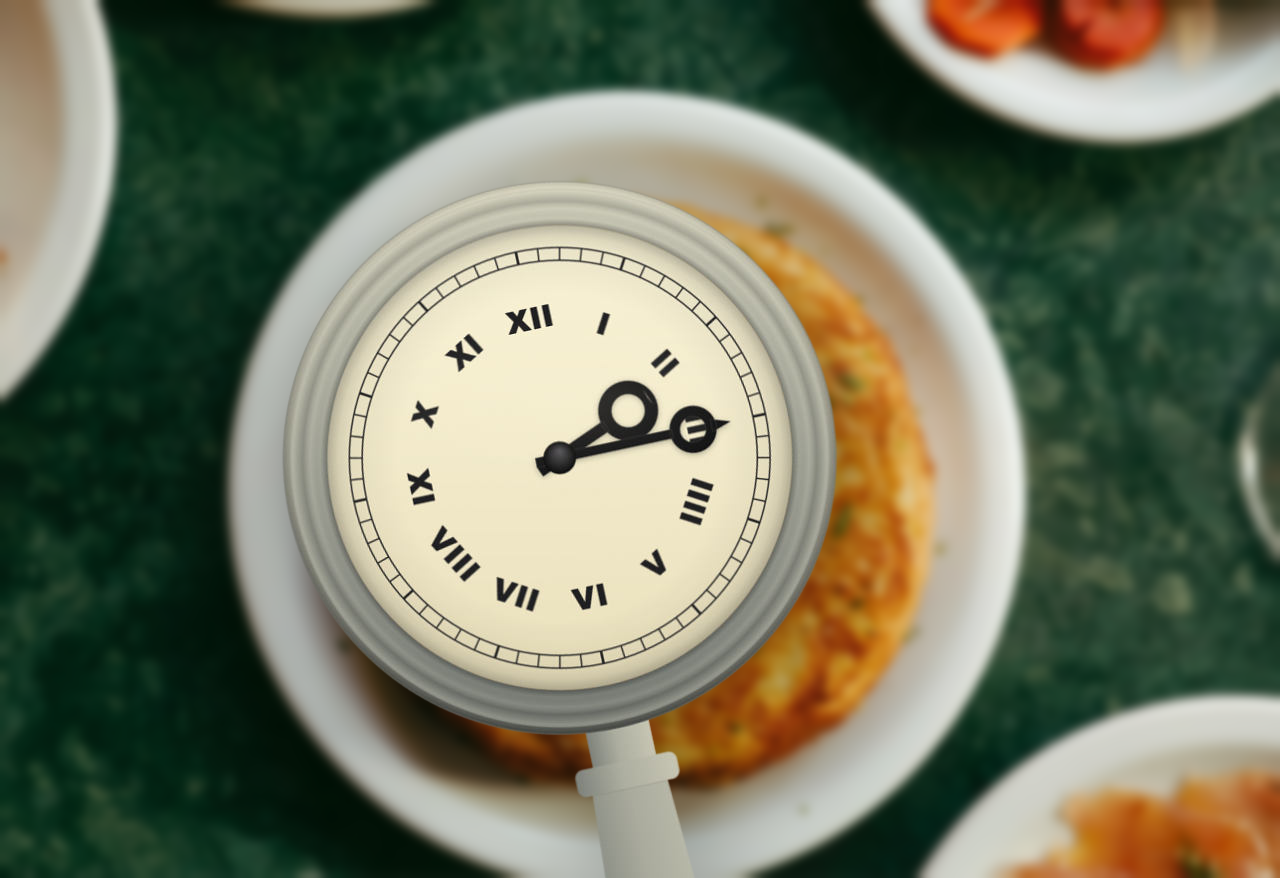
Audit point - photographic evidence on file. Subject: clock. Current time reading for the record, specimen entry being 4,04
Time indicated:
2,15
